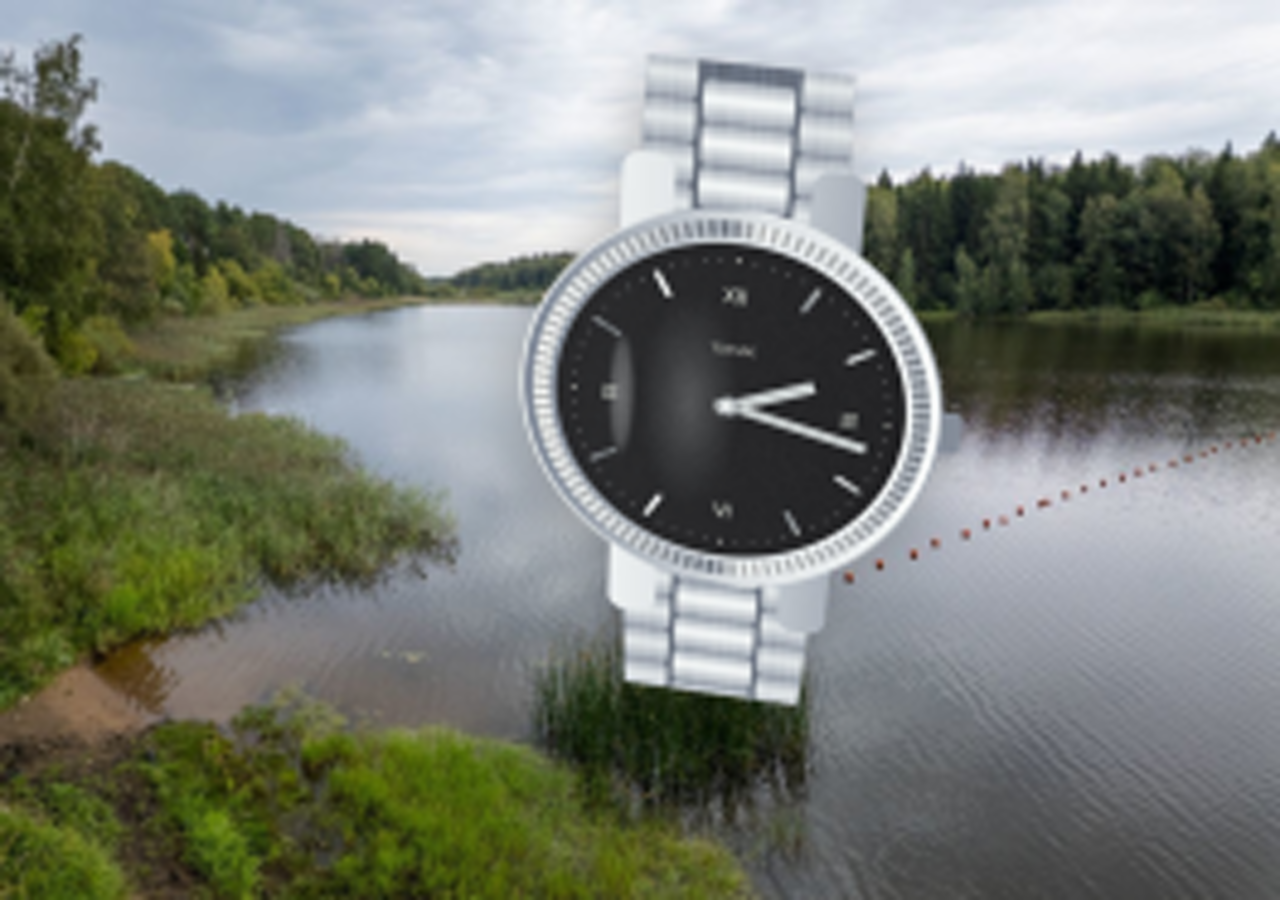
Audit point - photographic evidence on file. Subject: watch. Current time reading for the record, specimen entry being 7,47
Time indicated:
2,17
